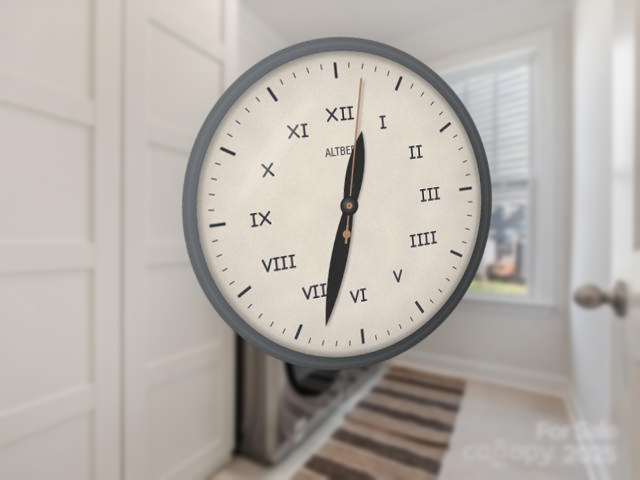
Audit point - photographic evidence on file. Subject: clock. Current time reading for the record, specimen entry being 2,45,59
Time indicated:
12,33,02
